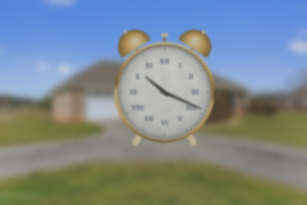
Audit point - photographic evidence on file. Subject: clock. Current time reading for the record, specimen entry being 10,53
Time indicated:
10,19
